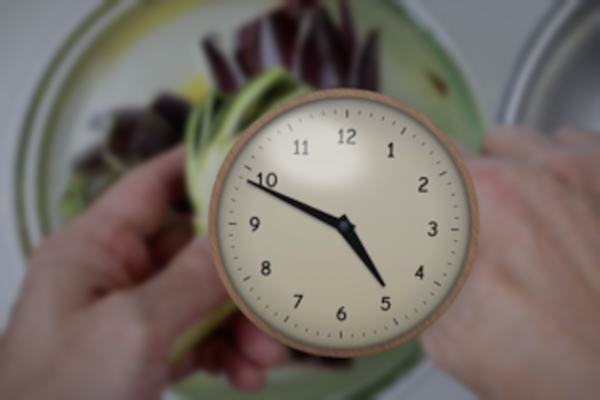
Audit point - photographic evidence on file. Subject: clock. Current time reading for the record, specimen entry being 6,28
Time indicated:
4,49
